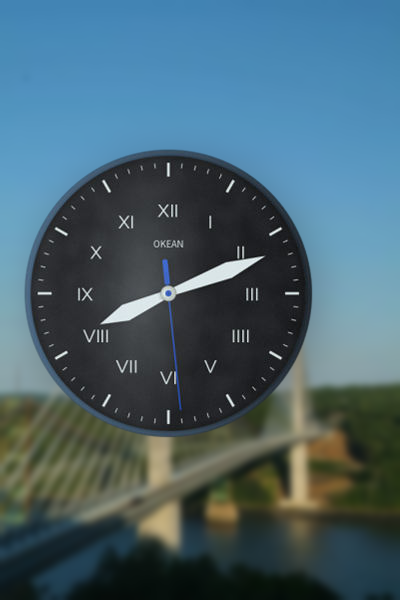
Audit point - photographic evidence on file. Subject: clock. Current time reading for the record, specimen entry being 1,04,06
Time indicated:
8,11,29
